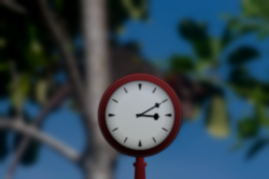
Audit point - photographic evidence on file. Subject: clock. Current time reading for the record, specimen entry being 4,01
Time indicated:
3,10
